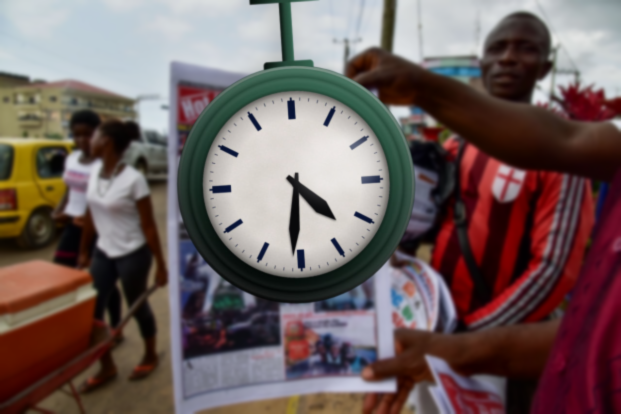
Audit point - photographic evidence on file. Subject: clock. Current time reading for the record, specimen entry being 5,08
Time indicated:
4,31
